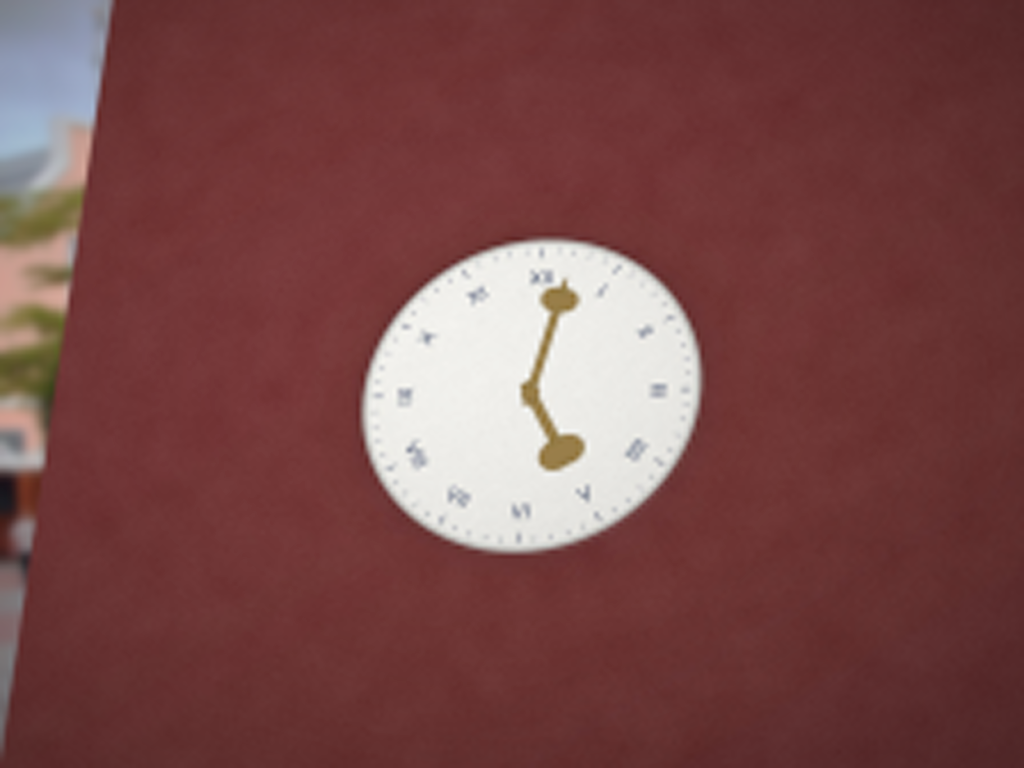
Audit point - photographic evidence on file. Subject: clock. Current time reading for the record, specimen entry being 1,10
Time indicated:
5,02
